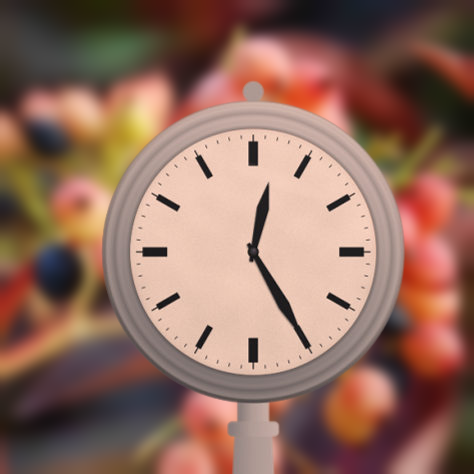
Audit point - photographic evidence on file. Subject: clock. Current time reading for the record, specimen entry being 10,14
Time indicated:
12,25
